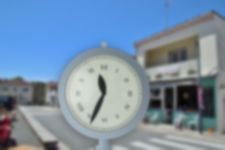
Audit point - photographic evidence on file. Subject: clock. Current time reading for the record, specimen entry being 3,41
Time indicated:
11,34
